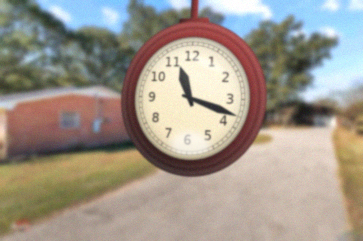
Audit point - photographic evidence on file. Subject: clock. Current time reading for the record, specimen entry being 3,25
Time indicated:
11,18
